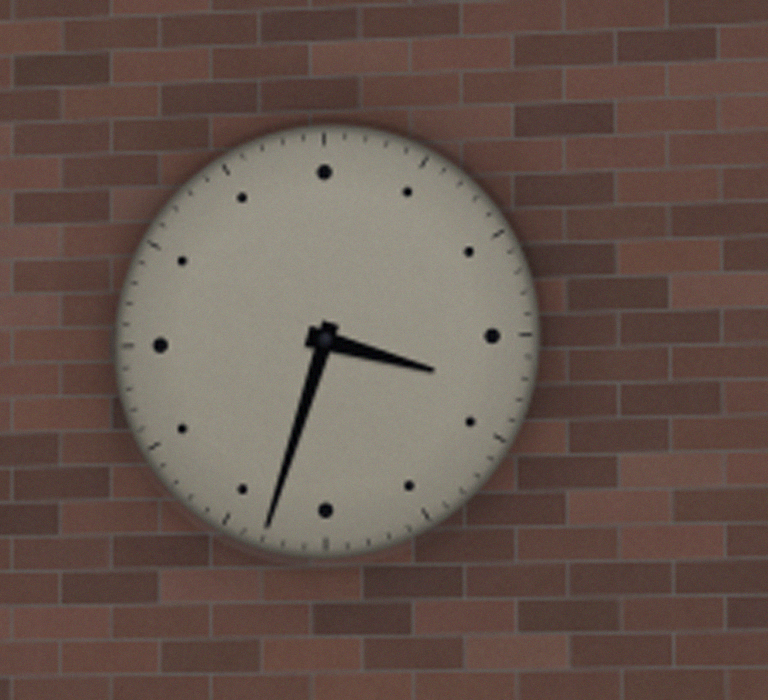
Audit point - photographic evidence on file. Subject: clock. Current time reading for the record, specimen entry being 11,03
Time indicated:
3,33
